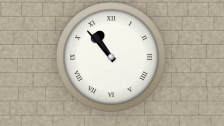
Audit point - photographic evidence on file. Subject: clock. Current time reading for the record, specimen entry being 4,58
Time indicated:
10,53
